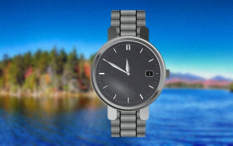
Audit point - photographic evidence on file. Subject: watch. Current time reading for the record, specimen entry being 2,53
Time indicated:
11,50
